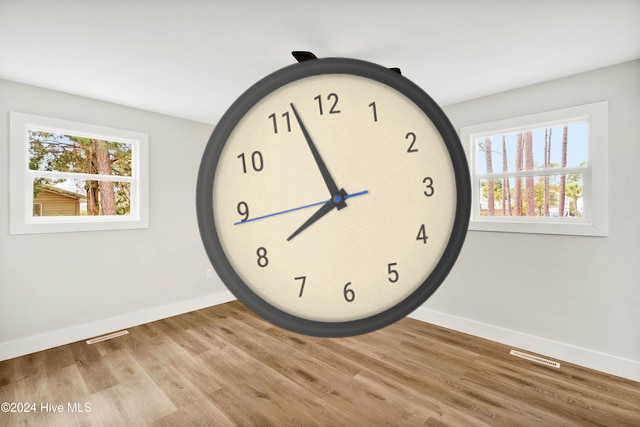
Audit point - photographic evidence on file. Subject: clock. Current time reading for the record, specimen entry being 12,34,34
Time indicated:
7,56,44
